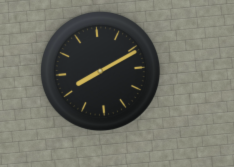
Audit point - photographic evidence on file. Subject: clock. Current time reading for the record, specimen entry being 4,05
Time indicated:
8,11
